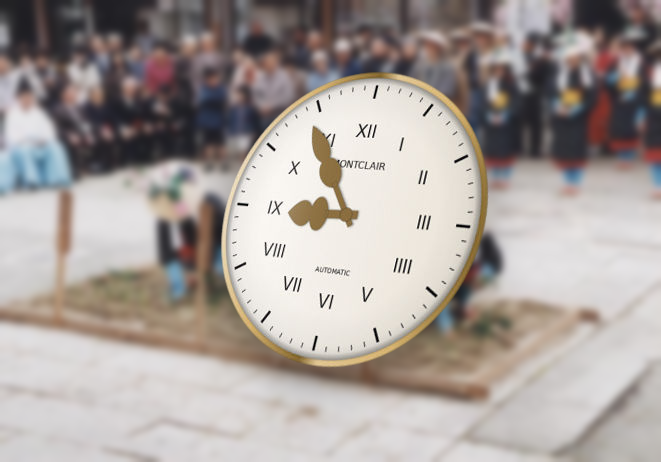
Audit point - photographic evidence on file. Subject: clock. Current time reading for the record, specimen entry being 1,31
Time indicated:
8,54
